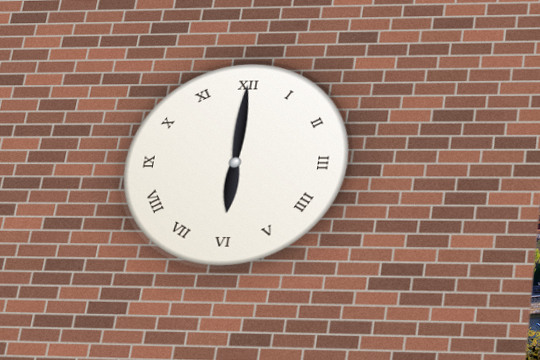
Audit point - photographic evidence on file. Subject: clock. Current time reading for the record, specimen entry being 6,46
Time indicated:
6,00
